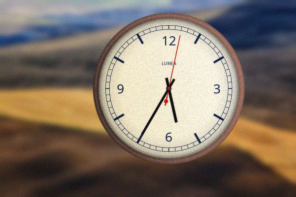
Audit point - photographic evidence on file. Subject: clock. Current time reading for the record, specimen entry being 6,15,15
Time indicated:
5,35,02
